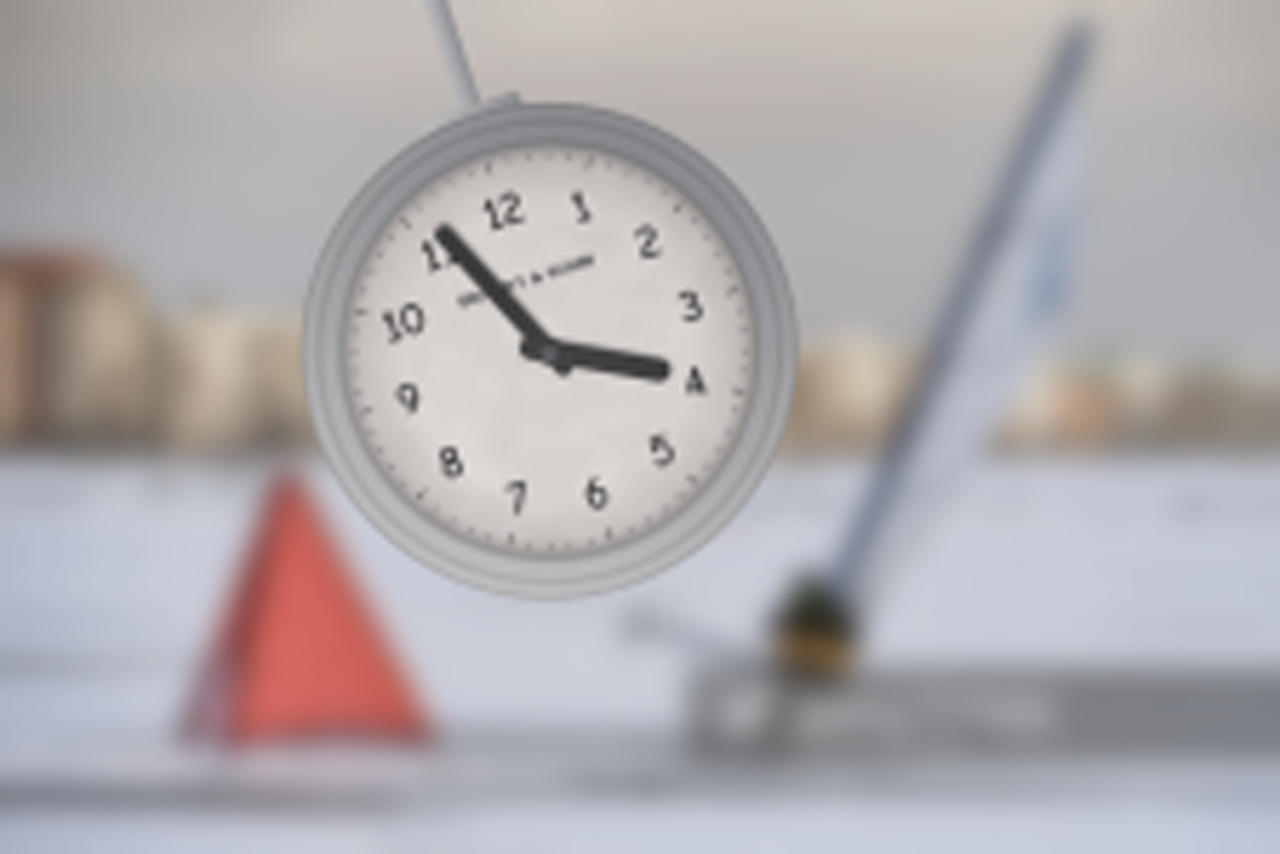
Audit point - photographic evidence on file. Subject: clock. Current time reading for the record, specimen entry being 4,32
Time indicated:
3,56
